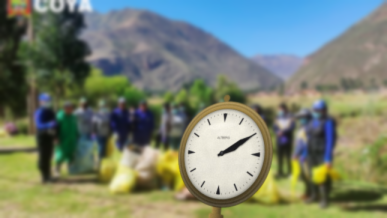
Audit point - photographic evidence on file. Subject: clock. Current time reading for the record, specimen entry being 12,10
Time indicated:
2,10
